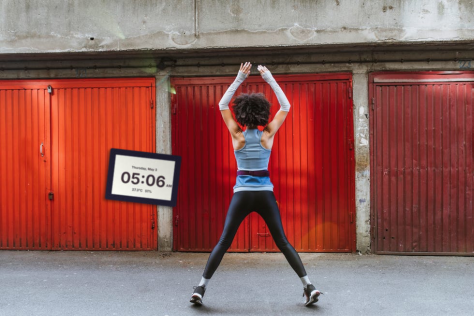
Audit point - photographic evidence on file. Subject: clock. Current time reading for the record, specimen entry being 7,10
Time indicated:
5,06
